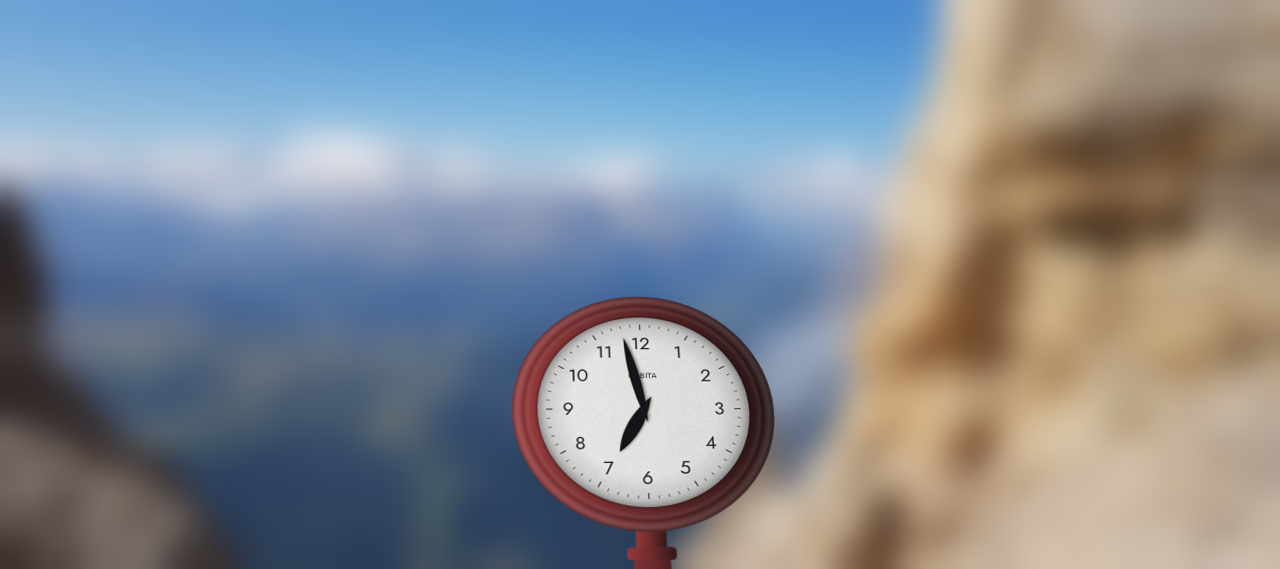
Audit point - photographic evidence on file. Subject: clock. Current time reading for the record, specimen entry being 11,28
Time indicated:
6,58
